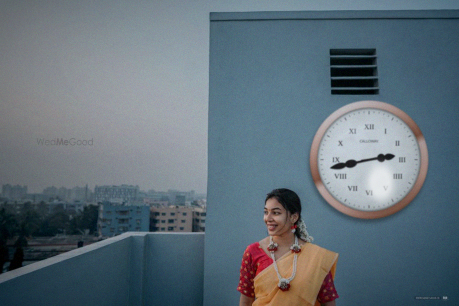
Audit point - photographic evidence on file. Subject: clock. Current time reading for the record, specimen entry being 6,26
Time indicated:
2,43
